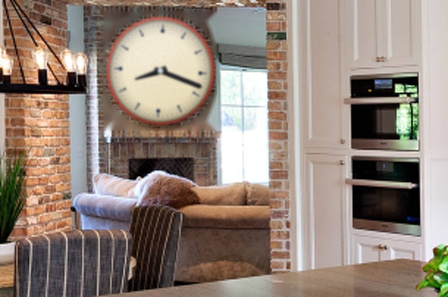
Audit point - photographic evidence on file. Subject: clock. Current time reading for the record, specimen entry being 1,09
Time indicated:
8,18
